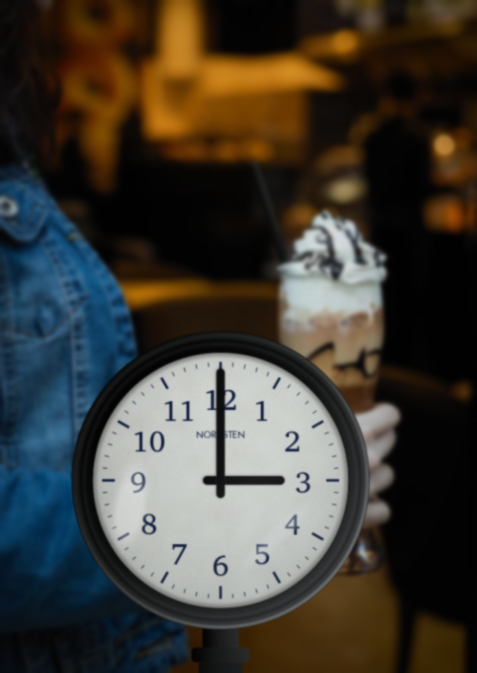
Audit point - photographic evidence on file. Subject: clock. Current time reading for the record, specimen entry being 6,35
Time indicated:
3,00
